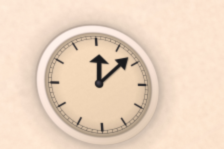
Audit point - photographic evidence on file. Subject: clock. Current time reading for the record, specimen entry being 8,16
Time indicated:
12,08
